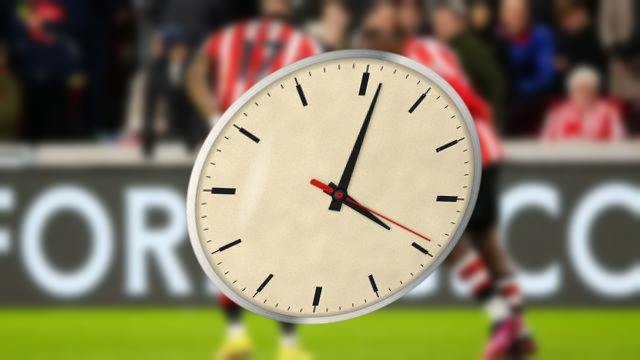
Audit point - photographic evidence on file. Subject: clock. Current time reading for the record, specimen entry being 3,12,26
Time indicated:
4,01,19
